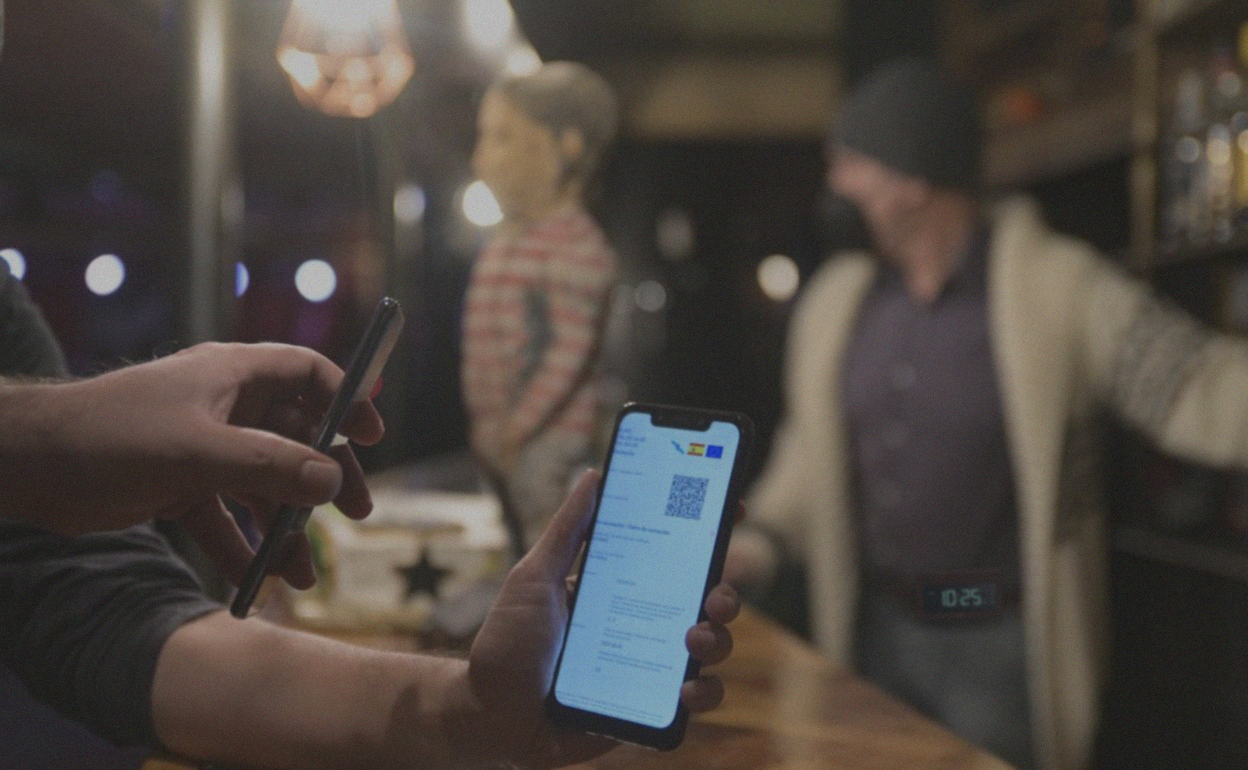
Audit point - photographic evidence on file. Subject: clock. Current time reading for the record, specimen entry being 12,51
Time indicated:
10,25
